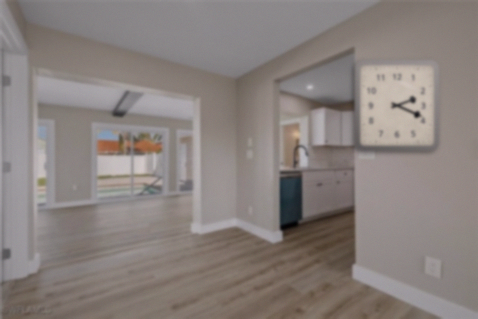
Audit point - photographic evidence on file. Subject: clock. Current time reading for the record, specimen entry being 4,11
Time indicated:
2,19
